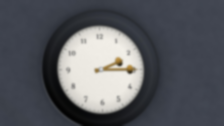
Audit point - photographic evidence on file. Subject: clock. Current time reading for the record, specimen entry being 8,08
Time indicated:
2,15
